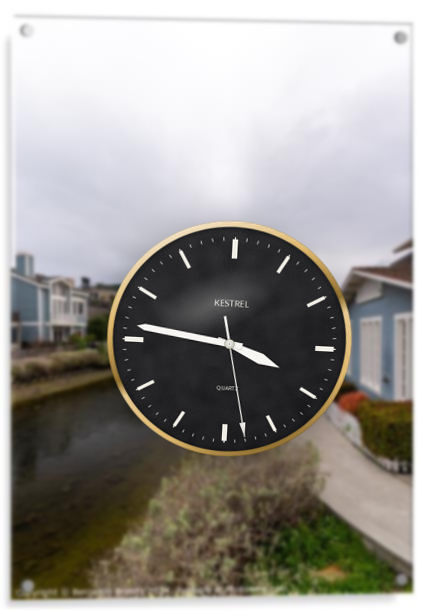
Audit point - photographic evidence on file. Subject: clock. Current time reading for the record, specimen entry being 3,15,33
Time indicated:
3,46,28
